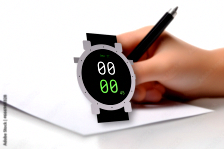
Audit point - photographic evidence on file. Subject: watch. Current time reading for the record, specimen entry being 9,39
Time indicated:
0,00
